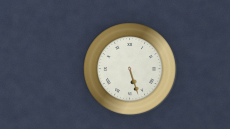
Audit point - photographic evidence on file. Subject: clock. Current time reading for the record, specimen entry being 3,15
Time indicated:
5,27
